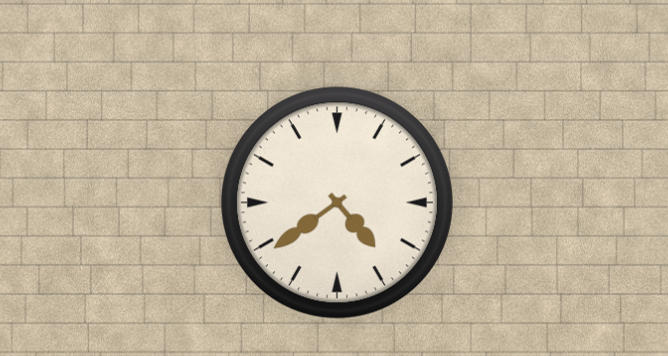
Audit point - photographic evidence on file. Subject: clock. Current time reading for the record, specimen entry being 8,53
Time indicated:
4,39
